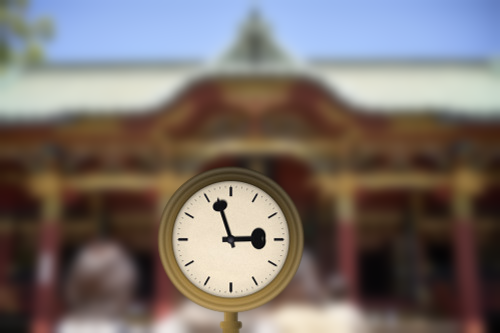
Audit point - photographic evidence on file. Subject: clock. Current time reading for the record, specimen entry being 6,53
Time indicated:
2,57
